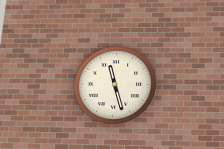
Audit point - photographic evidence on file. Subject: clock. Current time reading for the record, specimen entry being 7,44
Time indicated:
11,27
